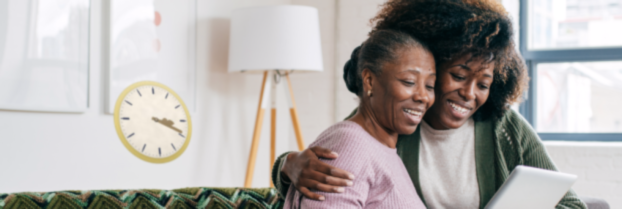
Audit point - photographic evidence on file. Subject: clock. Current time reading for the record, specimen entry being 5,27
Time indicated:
3,19
